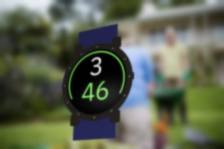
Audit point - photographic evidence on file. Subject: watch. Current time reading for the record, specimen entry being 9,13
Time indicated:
3,46
